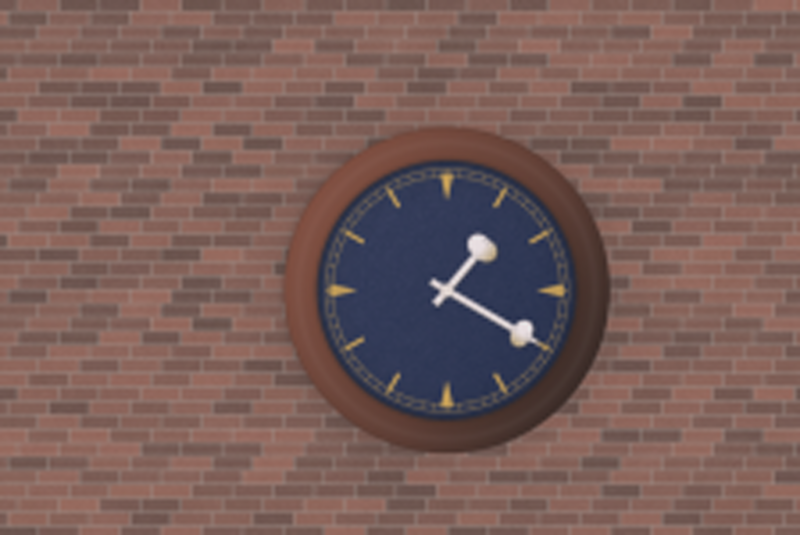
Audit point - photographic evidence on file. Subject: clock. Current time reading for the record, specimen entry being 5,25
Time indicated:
1,20
